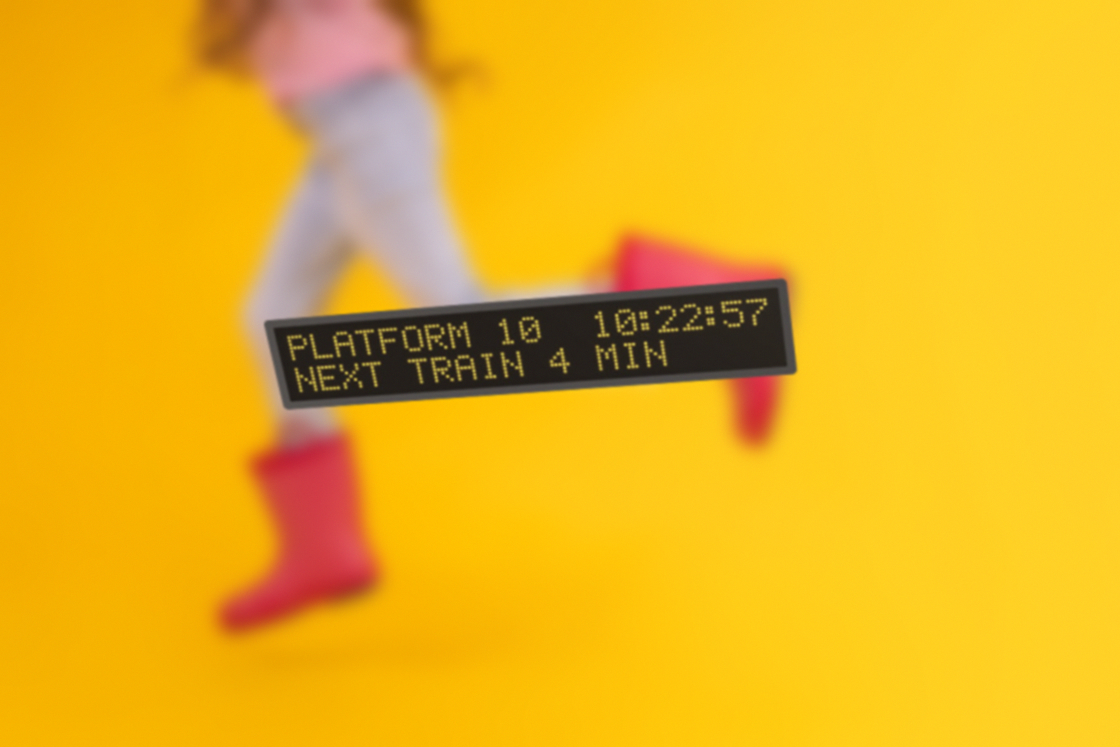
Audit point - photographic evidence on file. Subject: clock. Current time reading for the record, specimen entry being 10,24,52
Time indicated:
10,22,57
